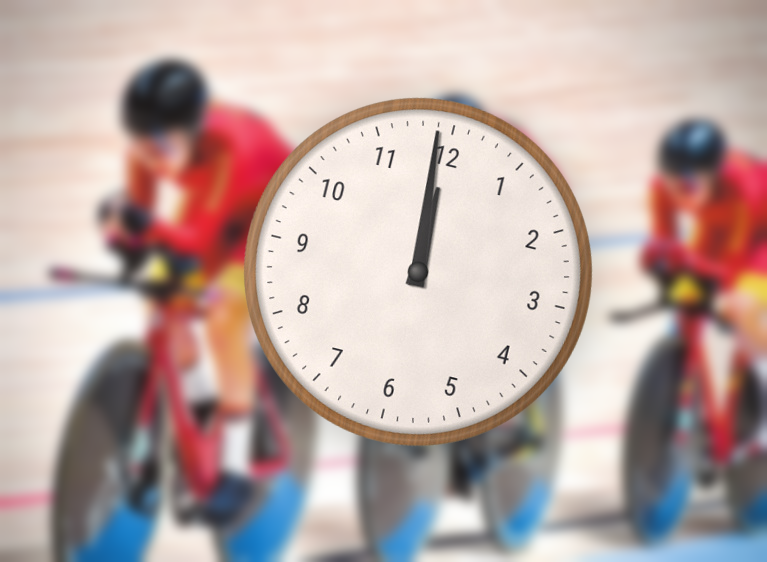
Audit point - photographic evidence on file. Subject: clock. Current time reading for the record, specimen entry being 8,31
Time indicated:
11,59
